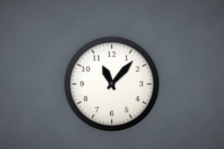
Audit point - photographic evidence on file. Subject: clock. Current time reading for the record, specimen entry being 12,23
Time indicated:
11,07
